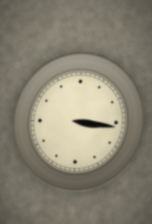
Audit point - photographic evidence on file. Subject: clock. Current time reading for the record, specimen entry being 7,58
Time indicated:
3,16
